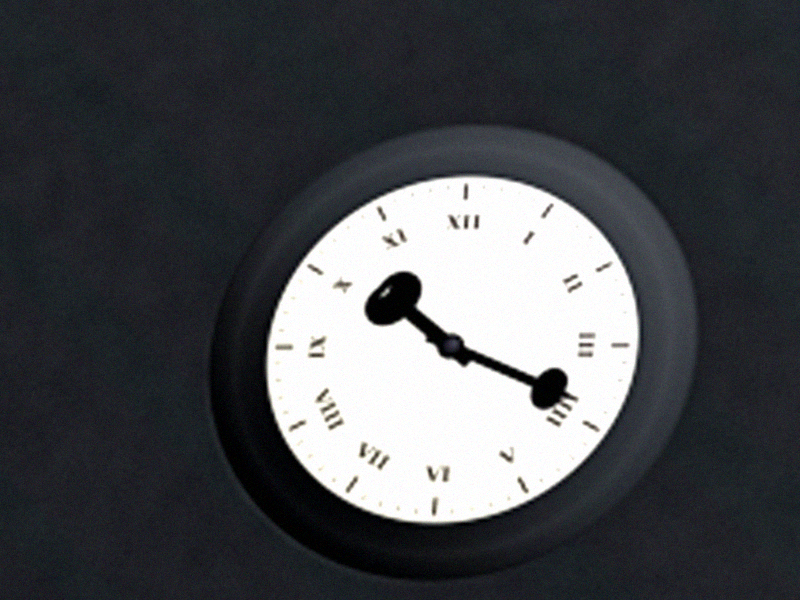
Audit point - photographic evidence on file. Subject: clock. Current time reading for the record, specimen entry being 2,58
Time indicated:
10,19
